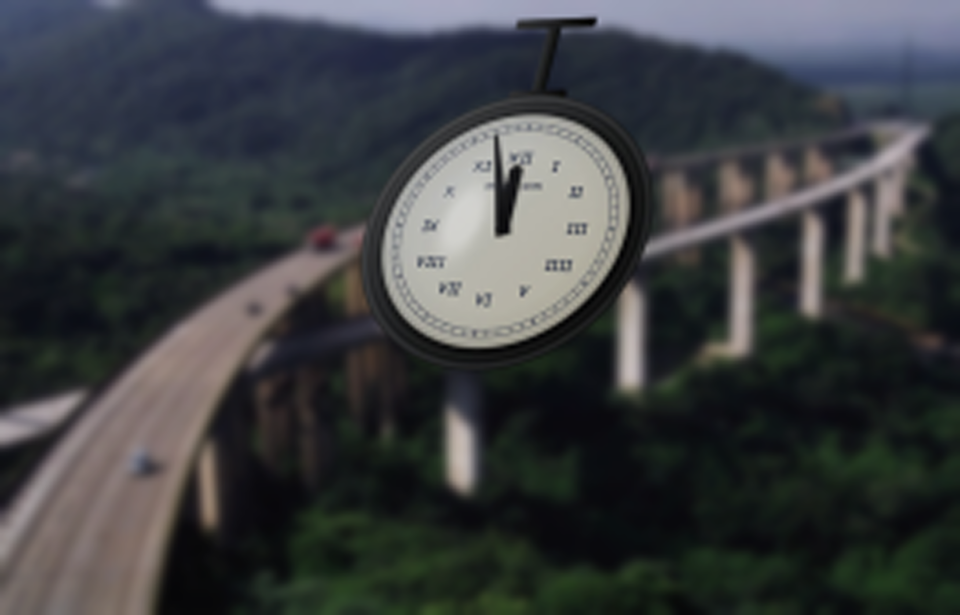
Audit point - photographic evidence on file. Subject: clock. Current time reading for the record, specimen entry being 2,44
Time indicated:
11,57
